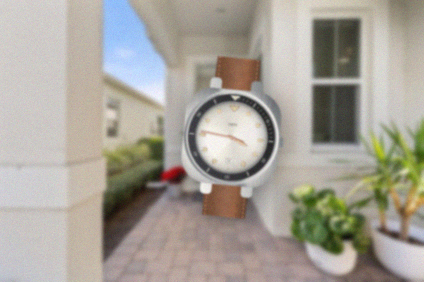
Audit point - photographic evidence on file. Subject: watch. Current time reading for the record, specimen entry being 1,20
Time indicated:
3,46
